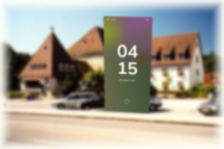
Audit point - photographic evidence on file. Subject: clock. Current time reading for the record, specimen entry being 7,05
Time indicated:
4,15
